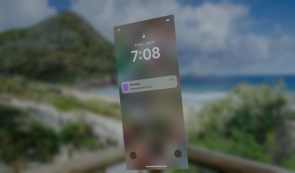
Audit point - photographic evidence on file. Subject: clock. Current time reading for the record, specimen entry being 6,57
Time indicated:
7,08
